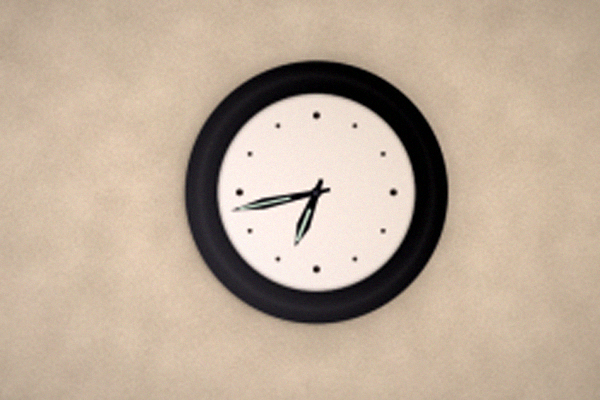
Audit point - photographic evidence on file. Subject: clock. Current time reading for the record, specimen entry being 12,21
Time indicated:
6,43
